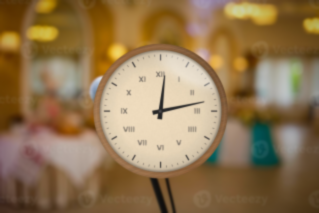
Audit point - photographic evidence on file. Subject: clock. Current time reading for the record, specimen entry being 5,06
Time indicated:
12,13
